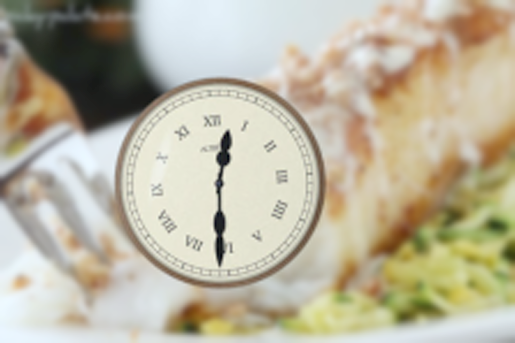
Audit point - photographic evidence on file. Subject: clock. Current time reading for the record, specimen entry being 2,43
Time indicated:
12,31
